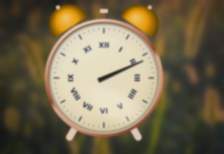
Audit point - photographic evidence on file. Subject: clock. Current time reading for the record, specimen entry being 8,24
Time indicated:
2,11
